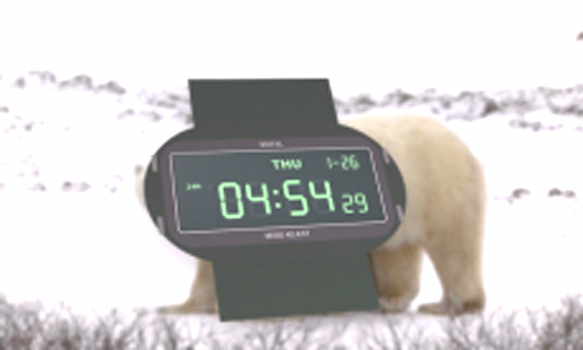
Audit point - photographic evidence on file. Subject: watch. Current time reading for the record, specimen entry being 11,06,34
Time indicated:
4,54,29
